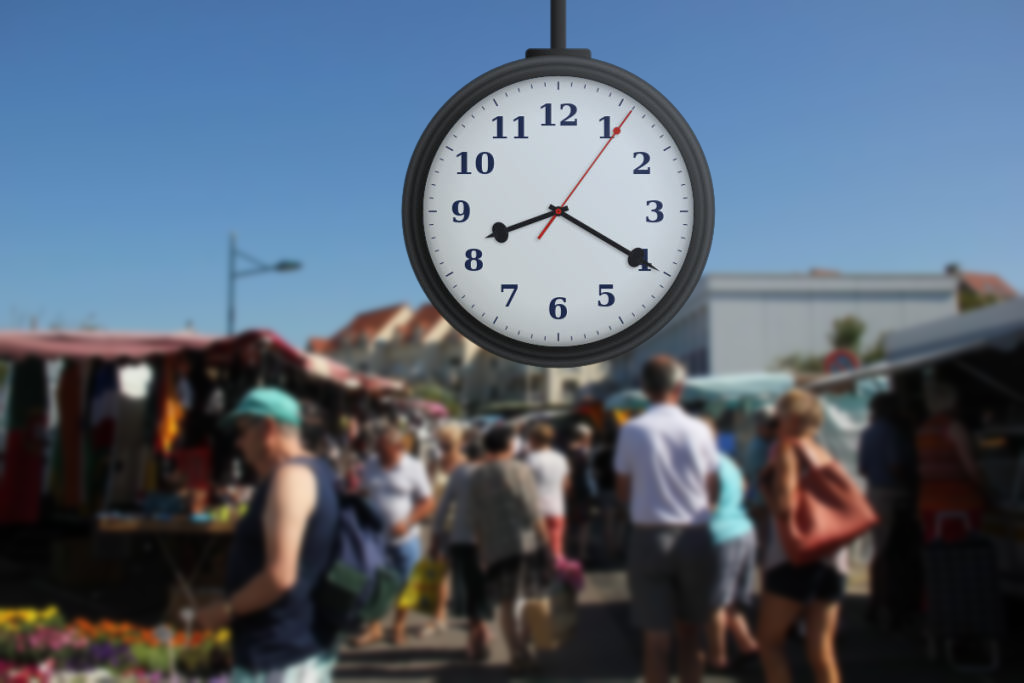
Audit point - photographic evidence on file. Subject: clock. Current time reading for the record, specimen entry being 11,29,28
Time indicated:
8,20,06
